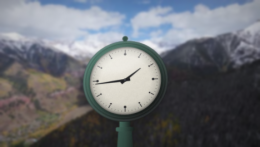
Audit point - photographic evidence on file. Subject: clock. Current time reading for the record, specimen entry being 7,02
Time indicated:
1,44
